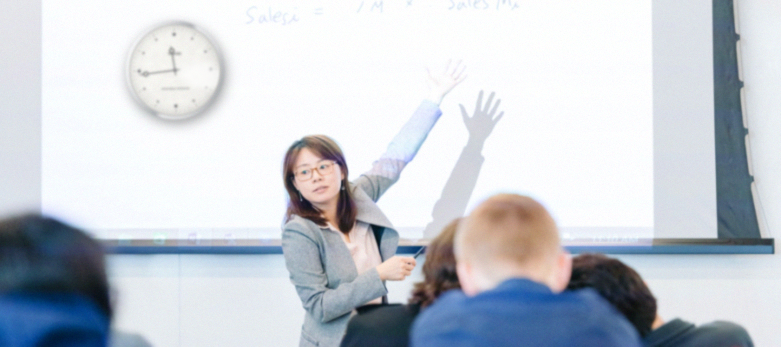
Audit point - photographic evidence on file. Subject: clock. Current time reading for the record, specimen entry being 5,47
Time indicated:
11,44
